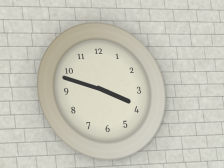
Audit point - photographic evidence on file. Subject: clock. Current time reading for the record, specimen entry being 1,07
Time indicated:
3,48
